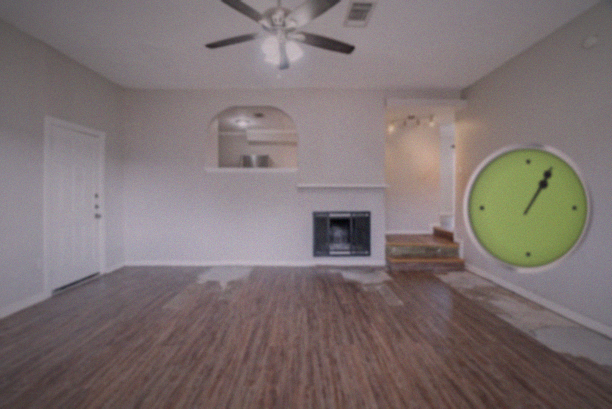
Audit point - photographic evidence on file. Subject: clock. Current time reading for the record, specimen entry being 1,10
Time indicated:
1,05
